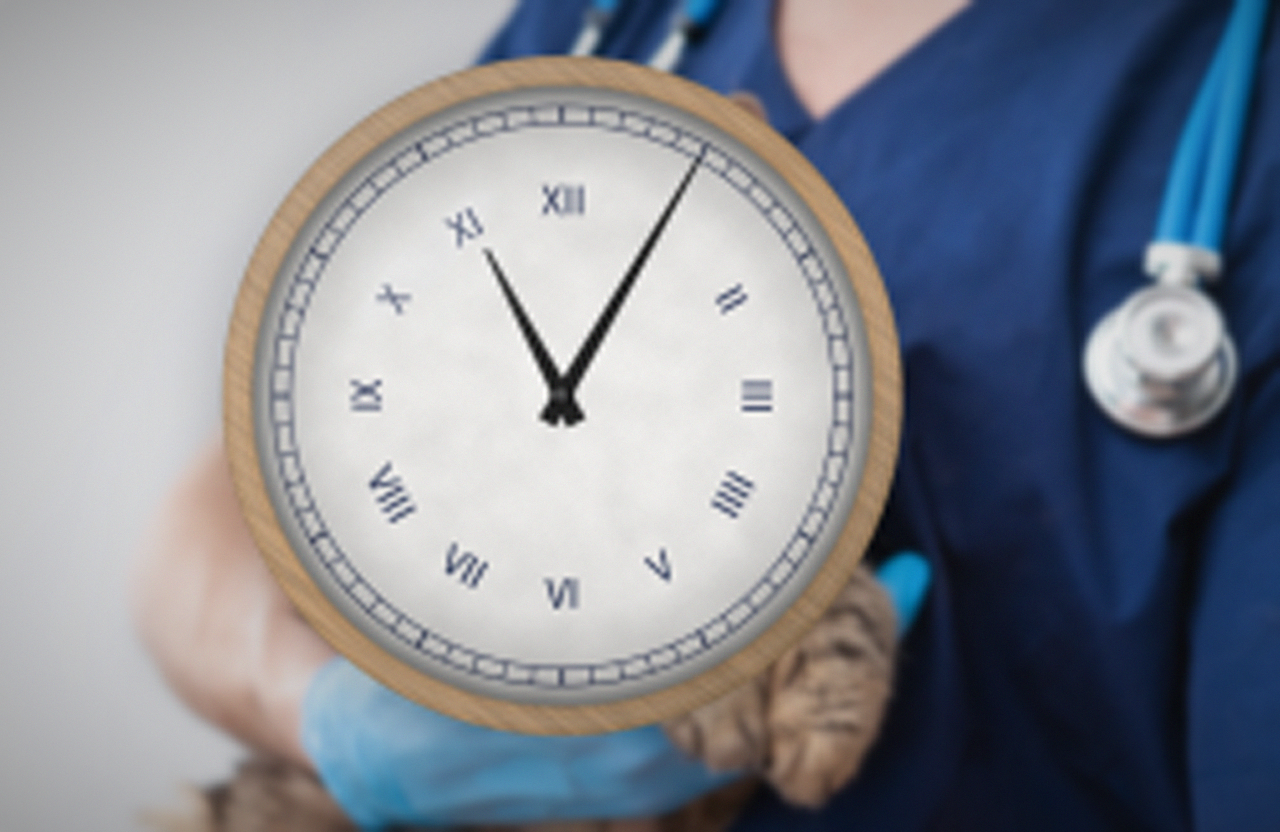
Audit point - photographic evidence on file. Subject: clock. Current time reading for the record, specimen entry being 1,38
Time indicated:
11,05
